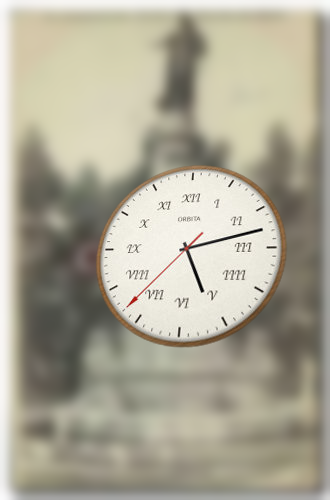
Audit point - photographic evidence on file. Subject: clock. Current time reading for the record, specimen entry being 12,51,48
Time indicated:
5,12,37
